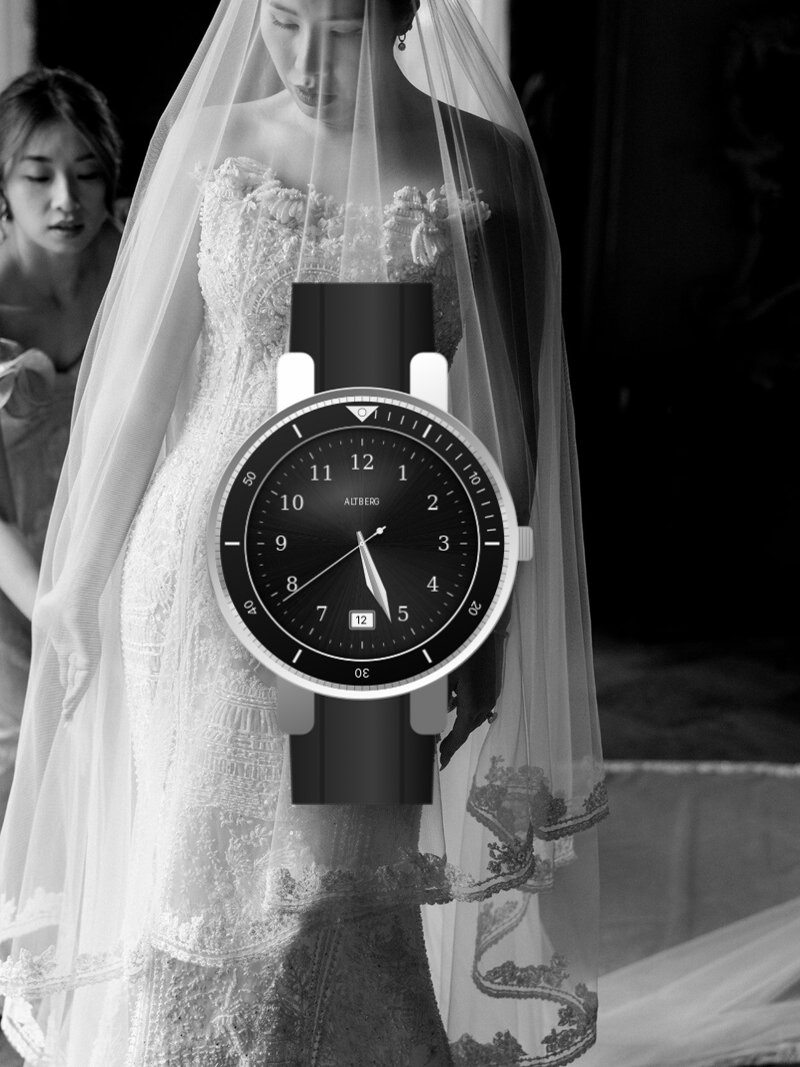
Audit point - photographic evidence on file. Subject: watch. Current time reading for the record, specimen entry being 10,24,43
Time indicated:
5,26,39
